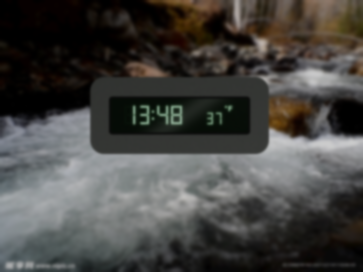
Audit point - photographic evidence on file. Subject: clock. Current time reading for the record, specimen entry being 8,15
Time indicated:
13,48
